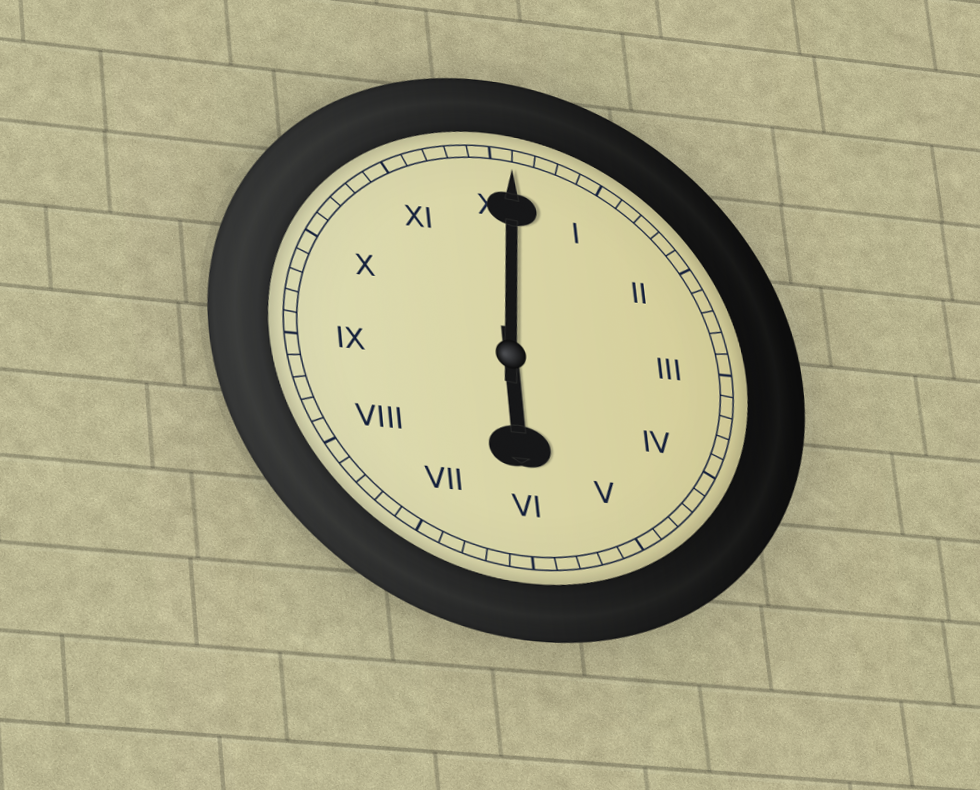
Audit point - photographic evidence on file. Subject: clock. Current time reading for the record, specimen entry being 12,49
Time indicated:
6,01
